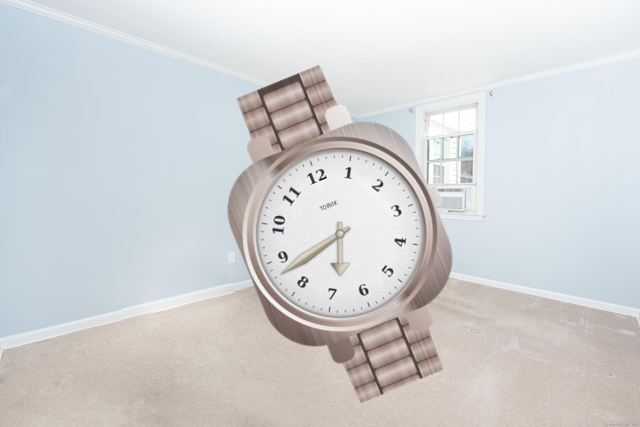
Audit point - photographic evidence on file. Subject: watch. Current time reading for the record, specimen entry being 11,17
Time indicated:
6,43
